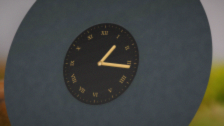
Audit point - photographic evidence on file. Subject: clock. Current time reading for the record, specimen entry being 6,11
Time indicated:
1,16
